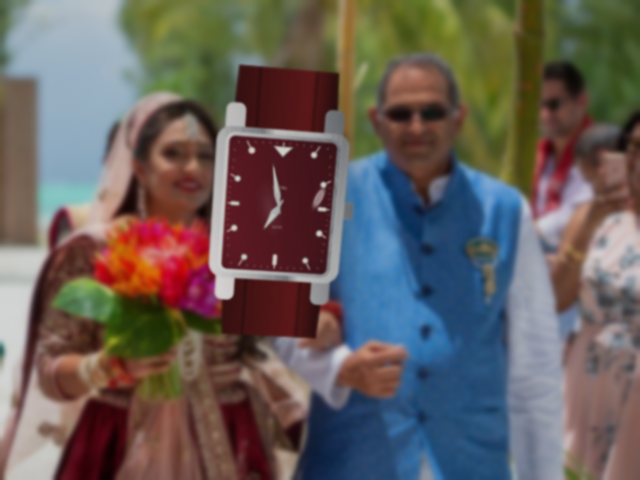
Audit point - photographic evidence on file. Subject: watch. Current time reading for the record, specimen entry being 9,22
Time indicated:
6,58
